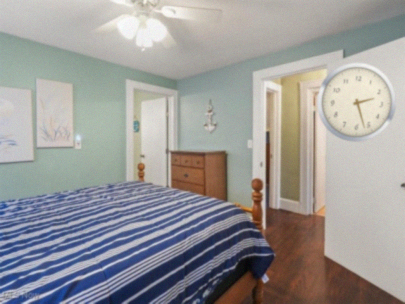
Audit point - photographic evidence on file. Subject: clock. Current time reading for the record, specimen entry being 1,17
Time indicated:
2,27
